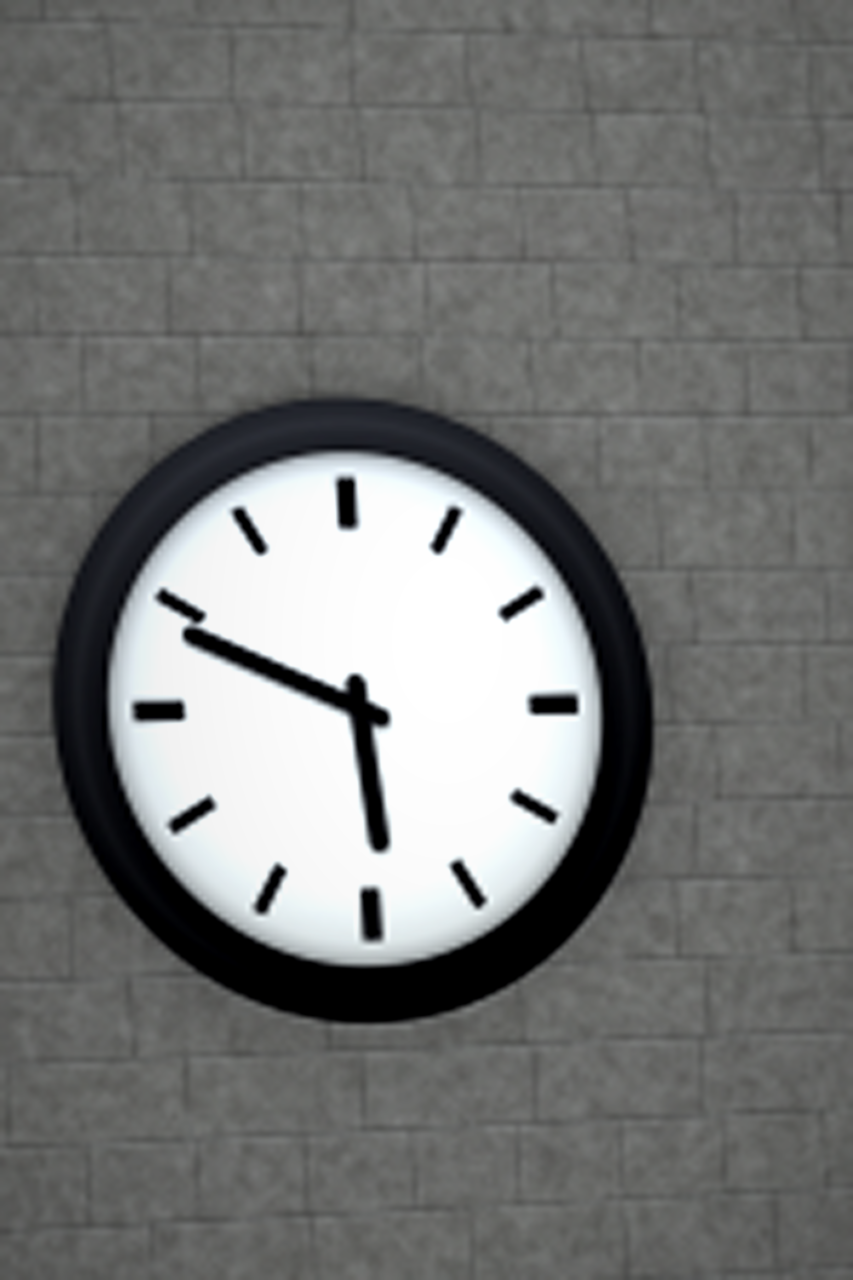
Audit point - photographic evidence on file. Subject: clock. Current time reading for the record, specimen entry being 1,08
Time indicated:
5,49
